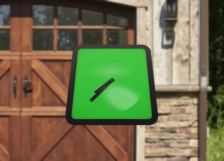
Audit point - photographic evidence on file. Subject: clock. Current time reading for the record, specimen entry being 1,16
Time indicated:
7,37
